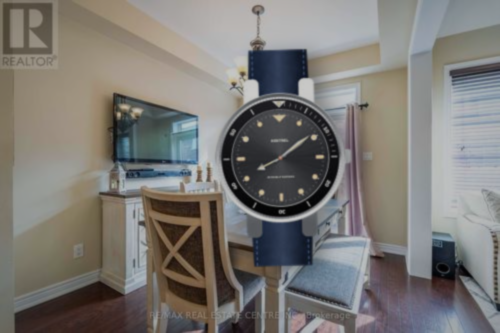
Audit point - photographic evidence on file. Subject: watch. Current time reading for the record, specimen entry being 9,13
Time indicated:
8,09
